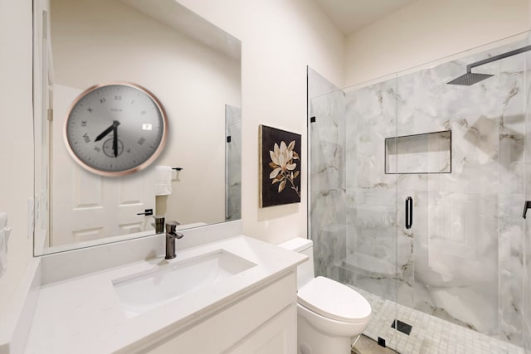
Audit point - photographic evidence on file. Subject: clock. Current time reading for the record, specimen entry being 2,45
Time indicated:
7,29
